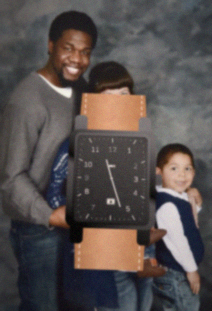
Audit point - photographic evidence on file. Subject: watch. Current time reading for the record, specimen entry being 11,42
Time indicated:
11,27
